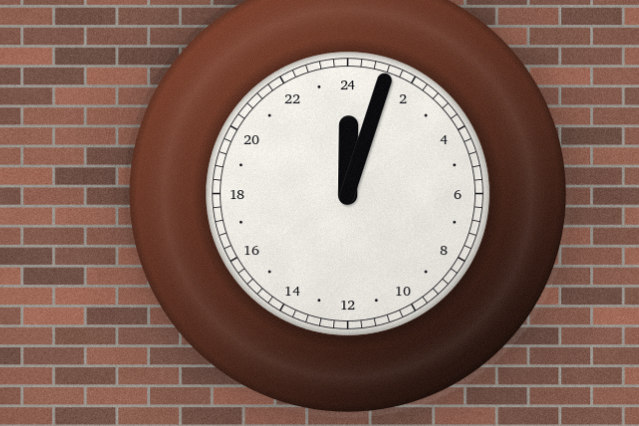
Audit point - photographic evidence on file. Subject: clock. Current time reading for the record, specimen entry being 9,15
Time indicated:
0,03
